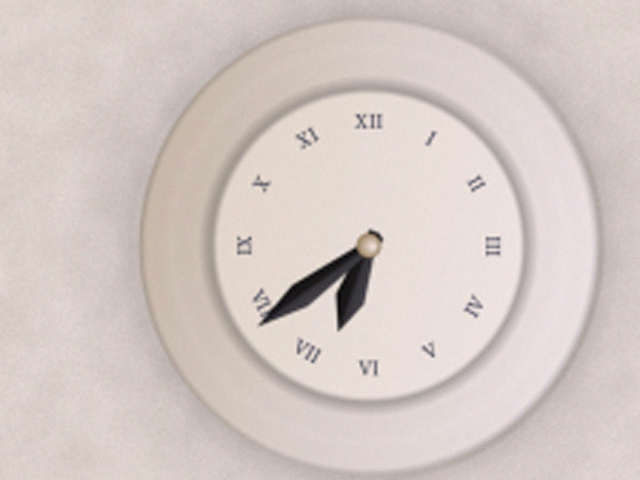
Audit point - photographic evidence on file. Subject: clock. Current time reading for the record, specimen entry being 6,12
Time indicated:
6,39
